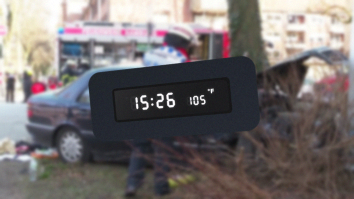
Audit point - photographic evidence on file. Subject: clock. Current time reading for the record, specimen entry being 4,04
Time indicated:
15,26
